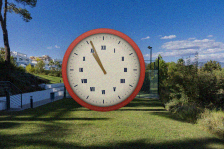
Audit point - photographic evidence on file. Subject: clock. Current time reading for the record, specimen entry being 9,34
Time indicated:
10,56
